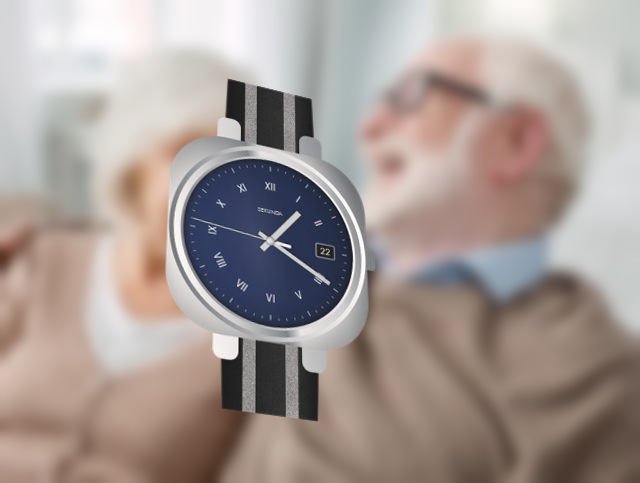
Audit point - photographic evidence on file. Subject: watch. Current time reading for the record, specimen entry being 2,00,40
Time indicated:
1,19,46
